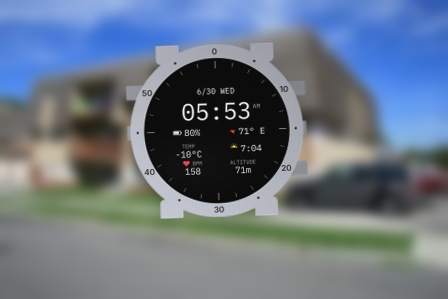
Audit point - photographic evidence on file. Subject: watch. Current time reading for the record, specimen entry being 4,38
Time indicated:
5,53
